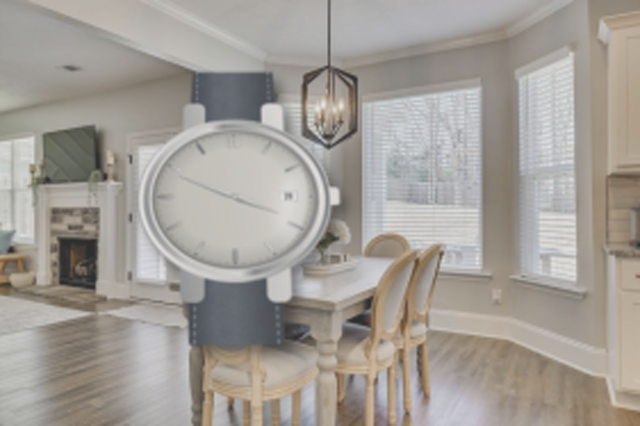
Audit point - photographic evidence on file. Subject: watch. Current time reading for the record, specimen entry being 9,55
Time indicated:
3,49
